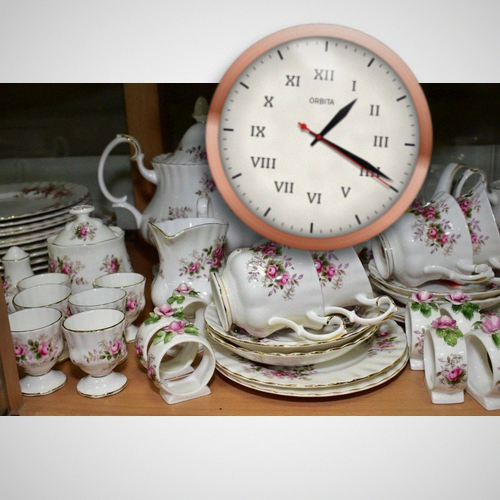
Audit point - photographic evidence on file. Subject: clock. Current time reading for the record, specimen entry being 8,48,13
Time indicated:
1,19,20
